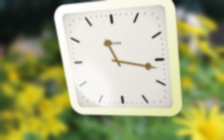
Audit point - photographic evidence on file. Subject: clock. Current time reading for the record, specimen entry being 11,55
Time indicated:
11,17
